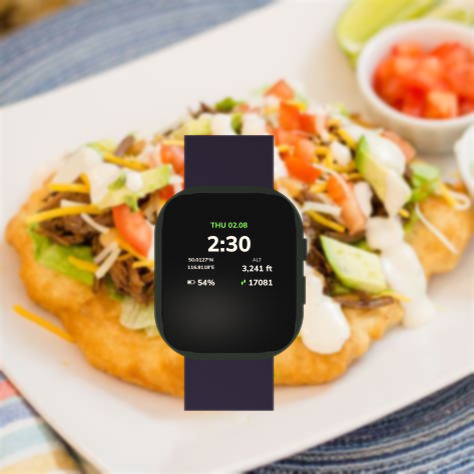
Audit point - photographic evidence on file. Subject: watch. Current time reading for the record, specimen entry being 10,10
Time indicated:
2,30
